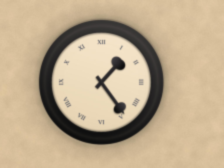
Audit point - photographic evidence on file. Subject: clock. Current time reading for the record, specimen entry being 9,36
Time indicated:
1,24
